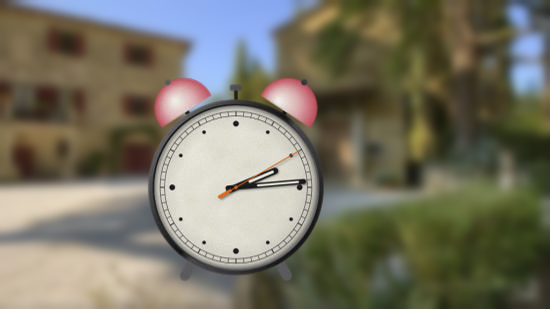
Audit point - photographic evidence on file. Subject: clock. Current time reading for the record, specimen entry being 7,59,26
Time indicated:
2,14,10
